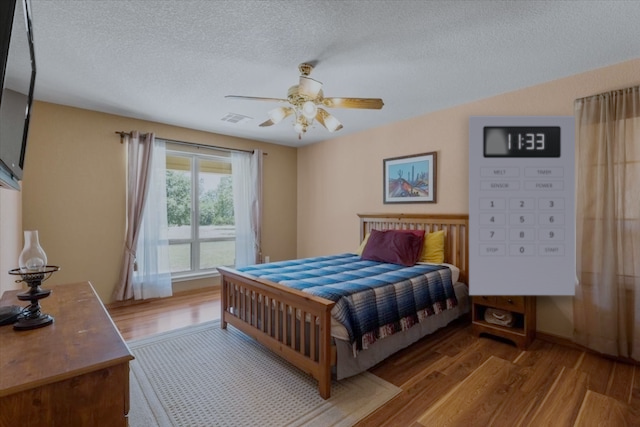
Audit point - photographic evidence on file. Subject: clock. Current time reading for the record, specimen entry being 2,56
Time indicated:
11,33
